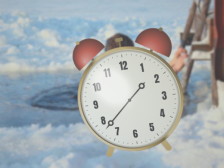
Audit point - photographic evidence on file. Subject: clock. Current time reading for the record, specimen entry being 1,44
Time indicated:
1,38
